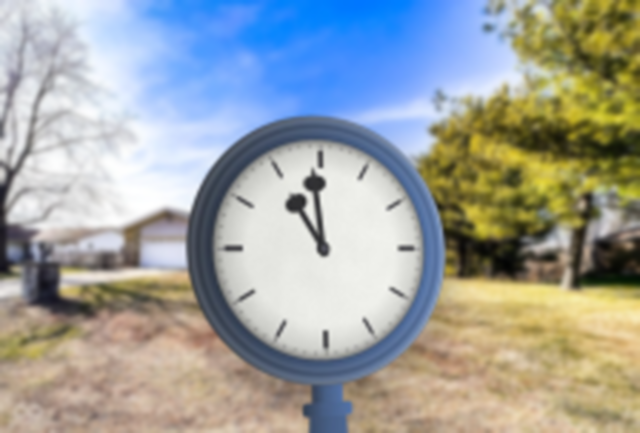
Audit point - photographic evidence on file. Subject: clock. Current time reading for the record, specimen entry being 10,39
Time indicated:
10,59
